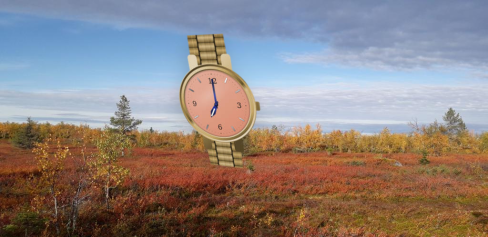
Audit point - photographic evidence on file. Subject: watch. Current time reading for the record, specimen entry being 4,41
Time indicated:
7,00
